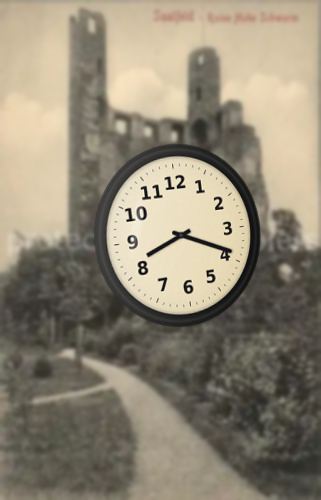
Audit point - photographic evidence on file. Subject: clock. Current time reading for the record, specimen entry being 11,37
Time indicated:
8,19
